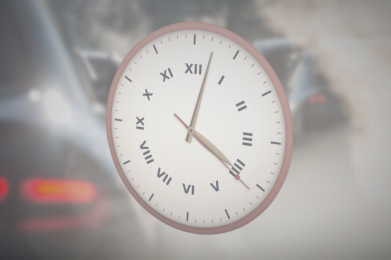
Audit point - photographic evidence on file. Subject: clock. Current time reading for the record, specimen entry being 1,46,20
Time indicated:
4,02,21
